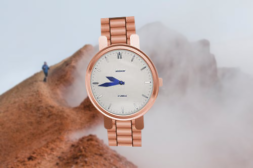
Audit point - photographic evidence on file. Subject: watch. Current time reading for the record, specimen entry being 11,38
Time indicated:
9,44
